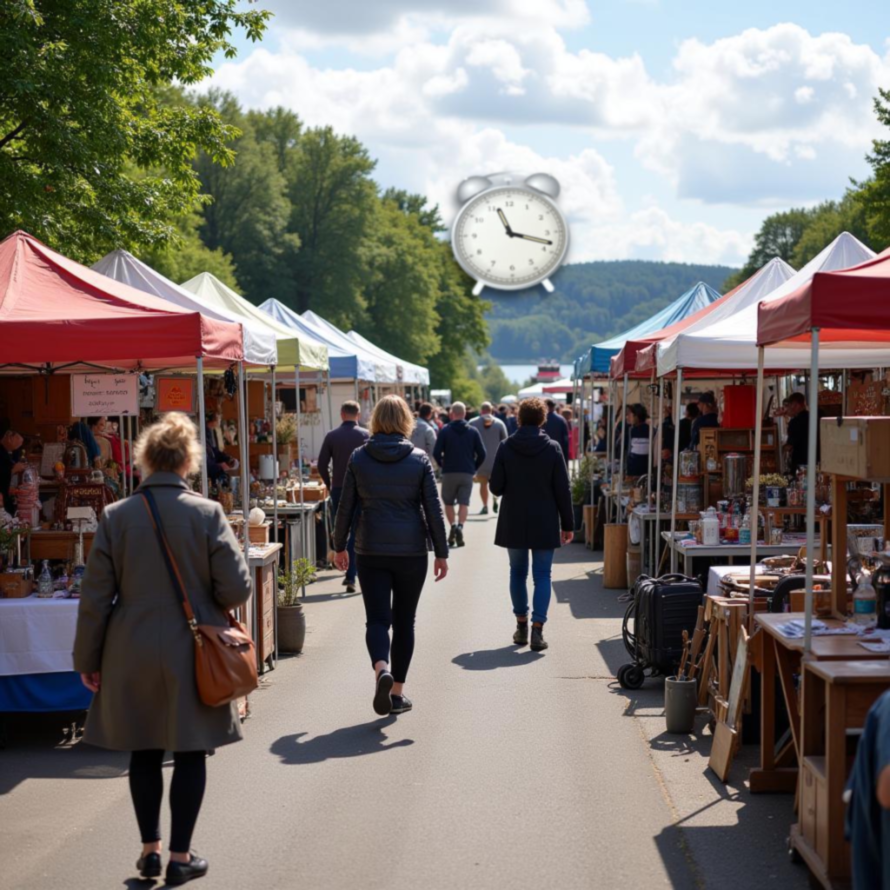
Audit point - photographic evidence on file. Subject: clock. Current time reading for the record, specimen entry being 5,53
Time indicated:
11,18
